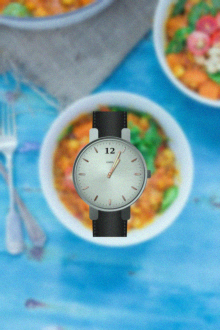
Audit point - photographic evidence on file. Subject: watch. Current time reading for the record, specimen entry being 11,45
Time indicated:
1,04
